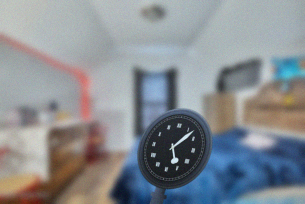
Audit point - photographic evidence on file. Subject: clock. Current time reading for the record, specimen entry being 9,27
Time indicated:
5,07
